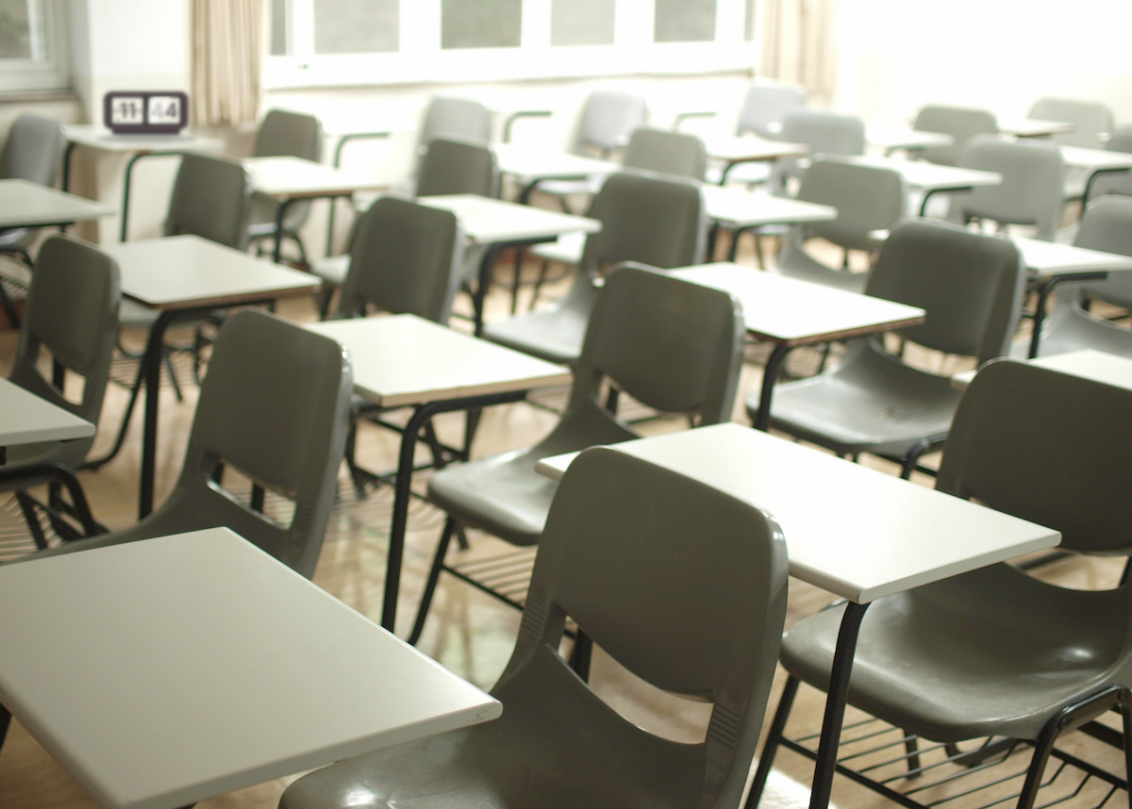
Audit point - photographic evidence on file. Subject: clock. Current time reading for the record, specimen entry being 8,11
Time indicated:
11,44
